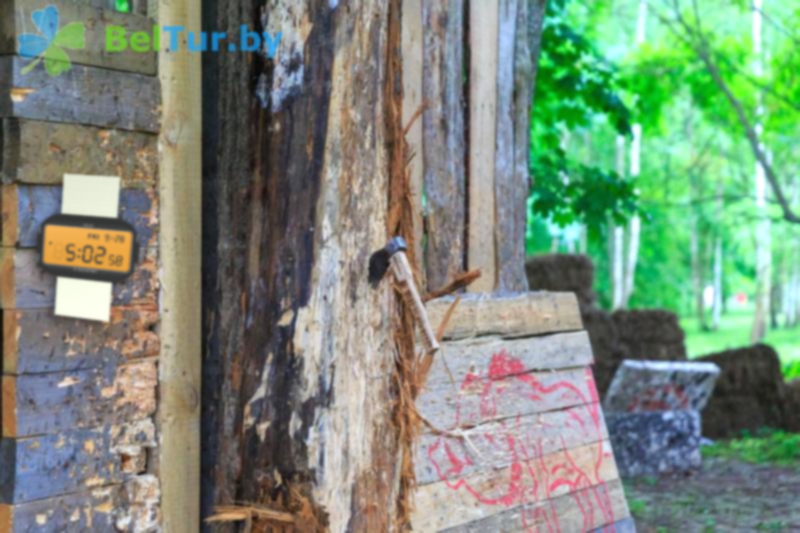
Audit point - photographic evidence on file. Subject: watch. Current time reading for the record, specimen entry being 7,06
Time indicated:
5,02
